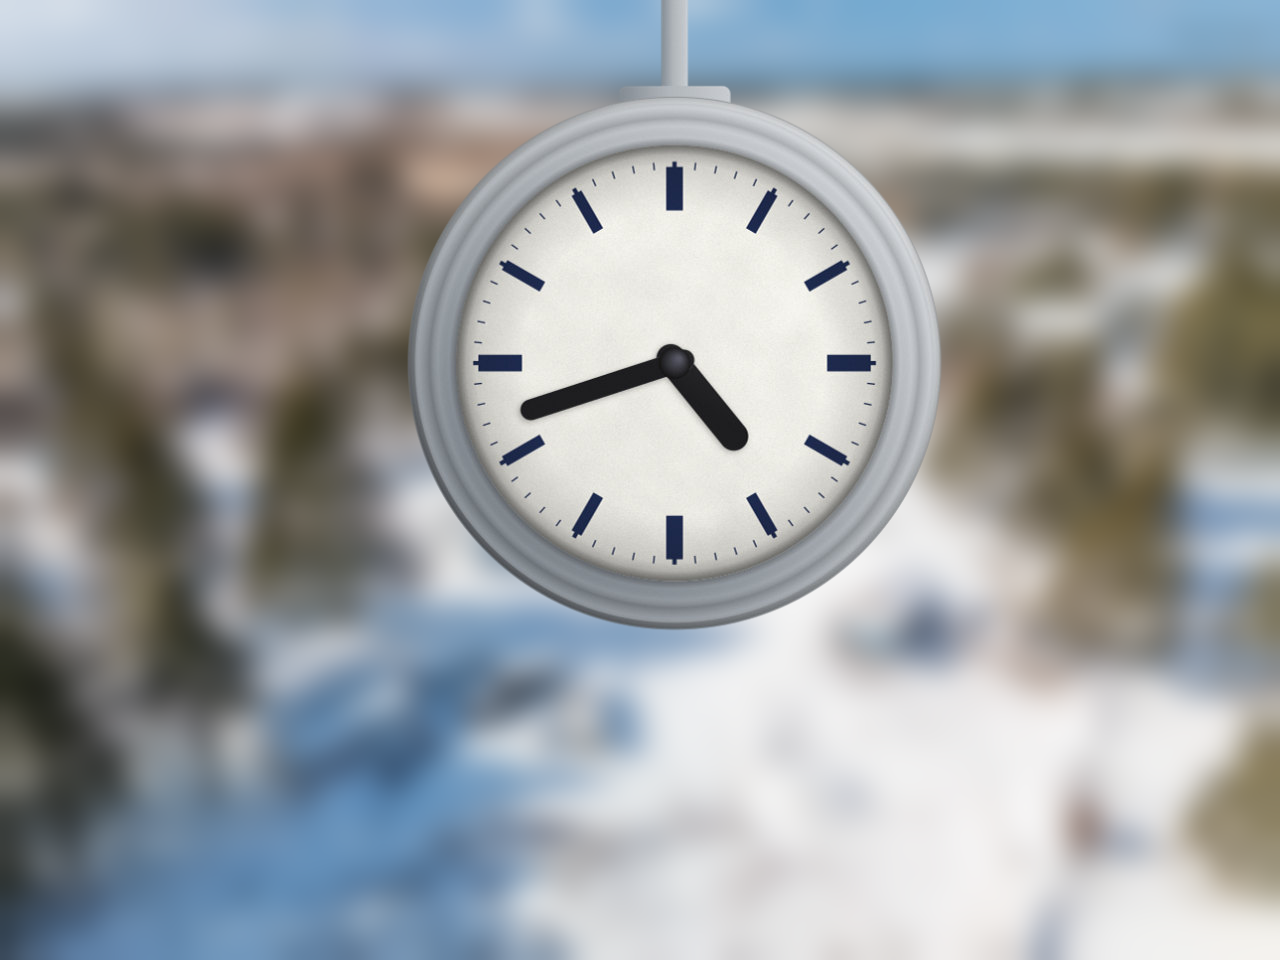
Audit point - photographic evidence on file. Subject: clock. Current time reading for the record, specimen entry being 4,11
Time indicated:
4,42
